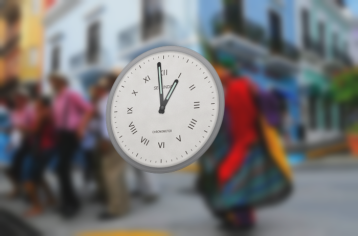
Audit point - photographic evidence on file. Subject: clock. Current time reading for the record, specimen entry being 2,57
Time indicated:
12,59
